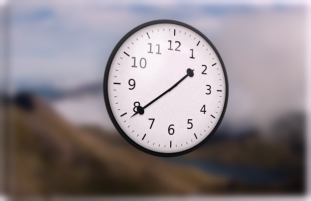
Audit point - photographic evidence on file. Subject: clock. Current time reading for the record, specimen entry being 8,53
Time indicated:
1,39
